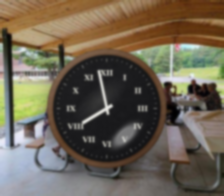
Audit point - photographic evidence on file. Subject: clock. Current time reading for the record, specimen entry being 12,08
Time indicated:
7,58
